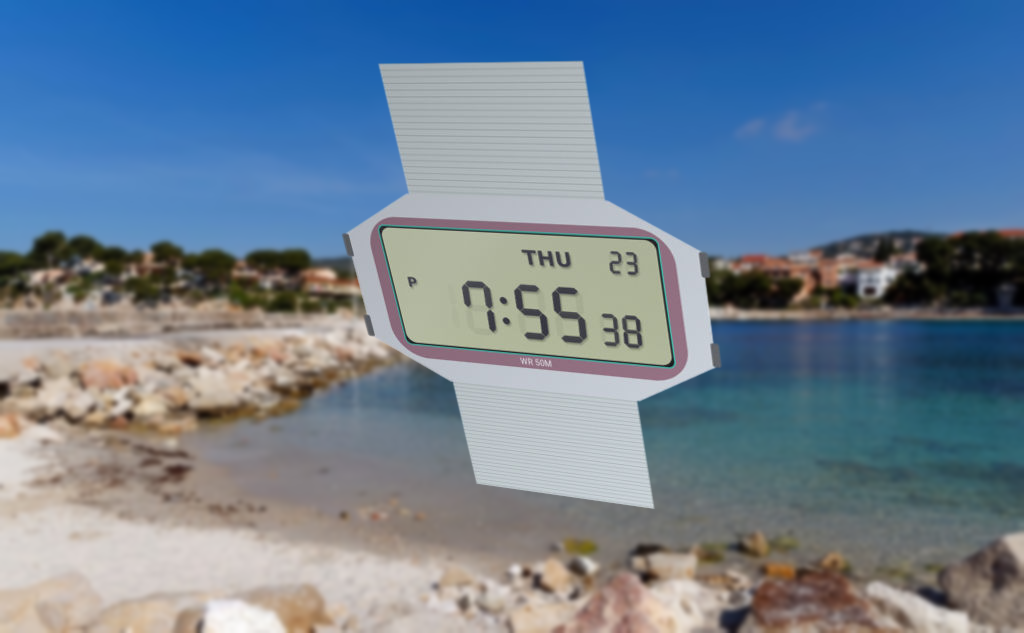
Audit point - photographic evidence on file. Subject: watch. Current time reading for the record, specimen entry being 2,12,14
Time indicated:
7,55,38
